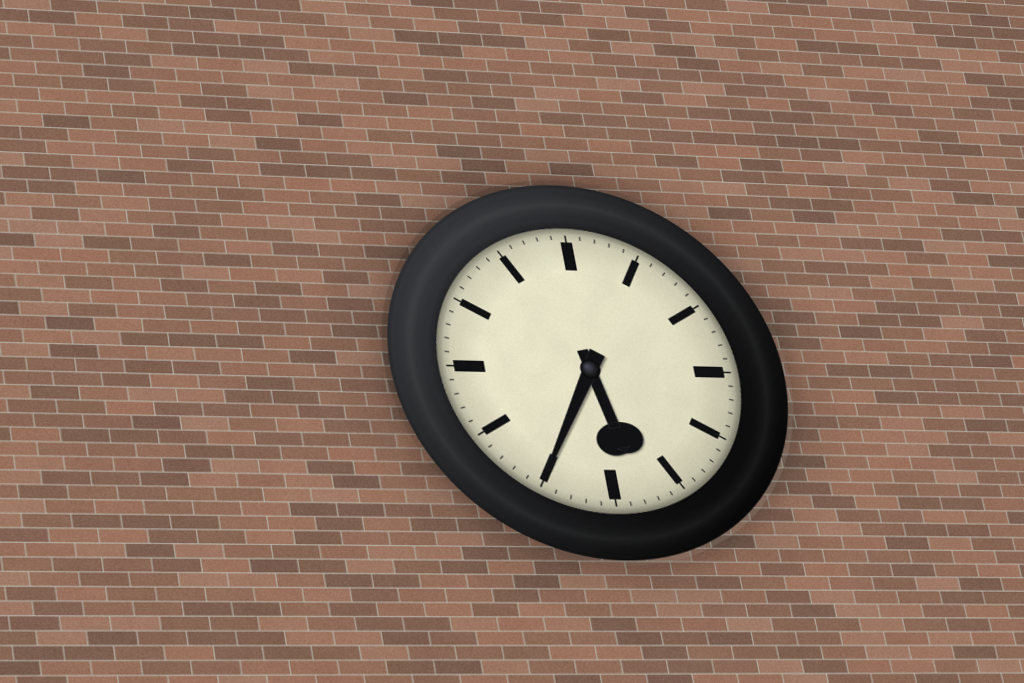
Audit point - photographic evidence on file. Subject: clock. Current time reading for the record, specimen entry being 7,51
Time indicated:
5,35
